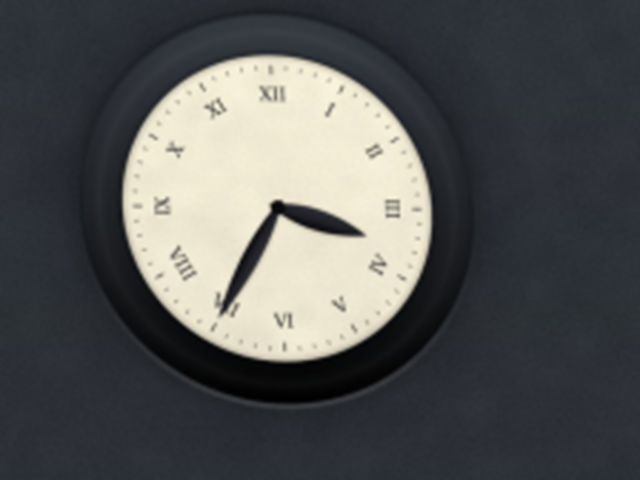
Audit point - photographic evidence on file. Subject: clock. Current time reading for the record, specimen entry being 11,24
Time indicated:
3,35
